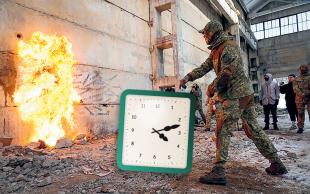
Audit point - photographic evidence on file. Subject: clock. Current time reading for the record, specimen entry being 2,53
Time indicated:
4,12
